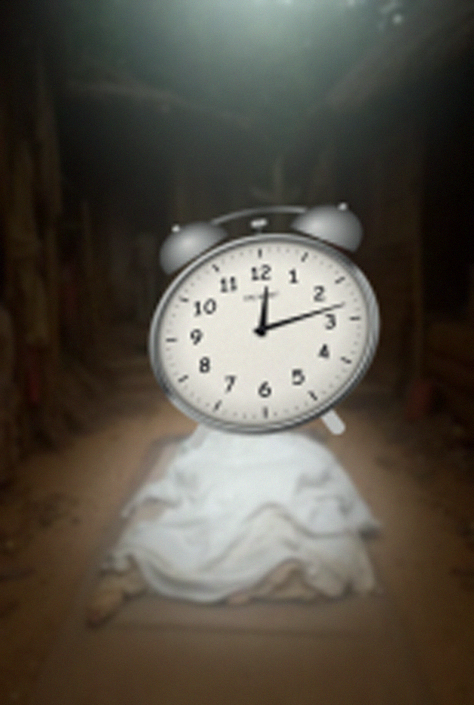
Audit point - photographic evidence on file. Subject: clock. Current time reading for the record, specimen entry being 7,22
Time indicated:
12,13
